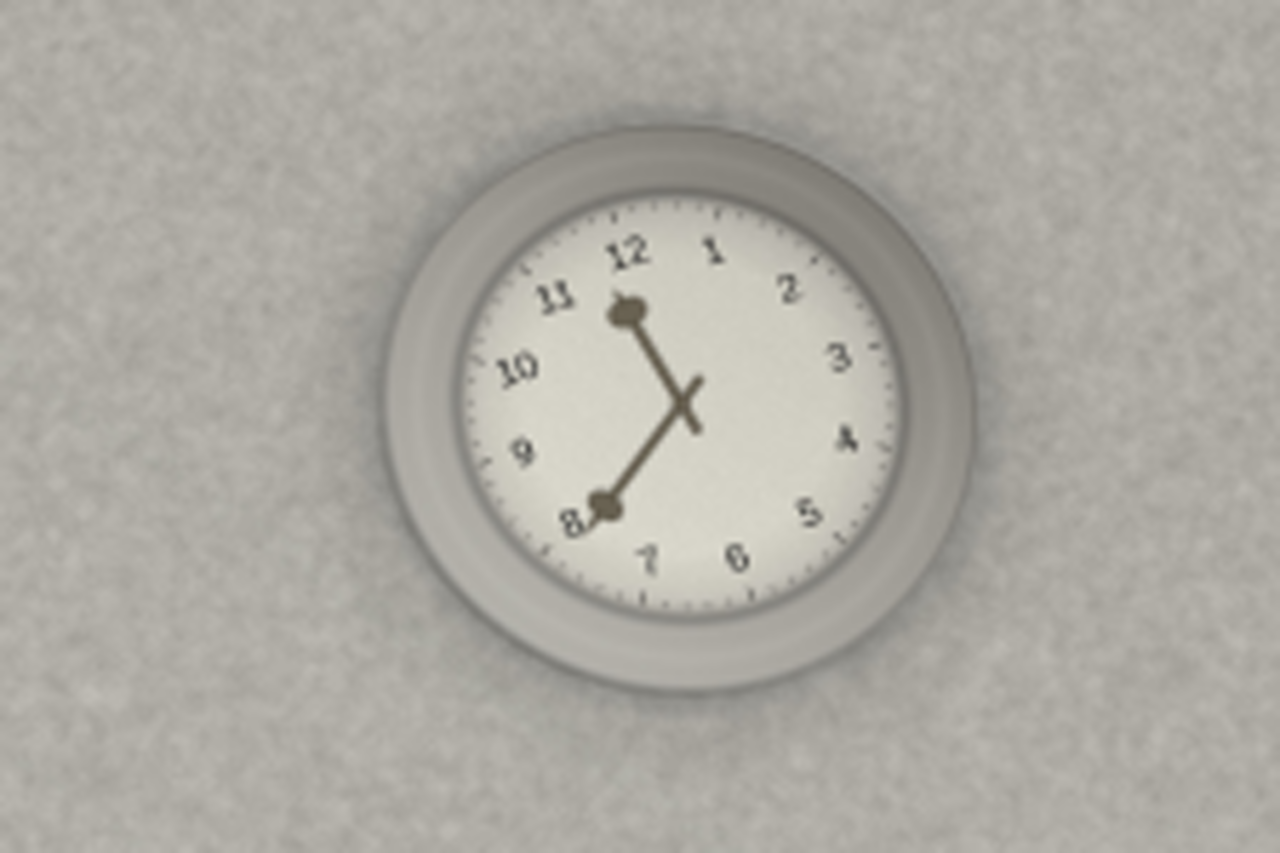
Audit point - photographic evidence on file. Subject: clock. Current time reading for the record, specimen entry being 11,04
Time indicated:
11,39
